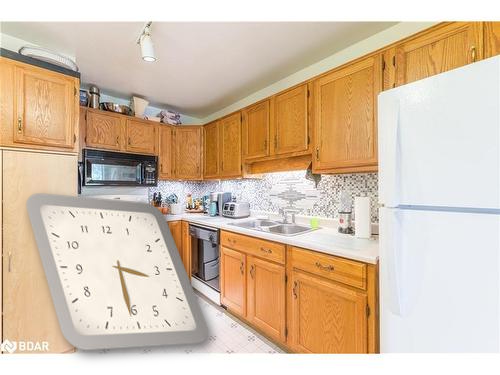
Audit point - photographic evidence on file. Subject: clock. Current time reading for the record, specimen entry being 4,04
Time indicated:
3,31
